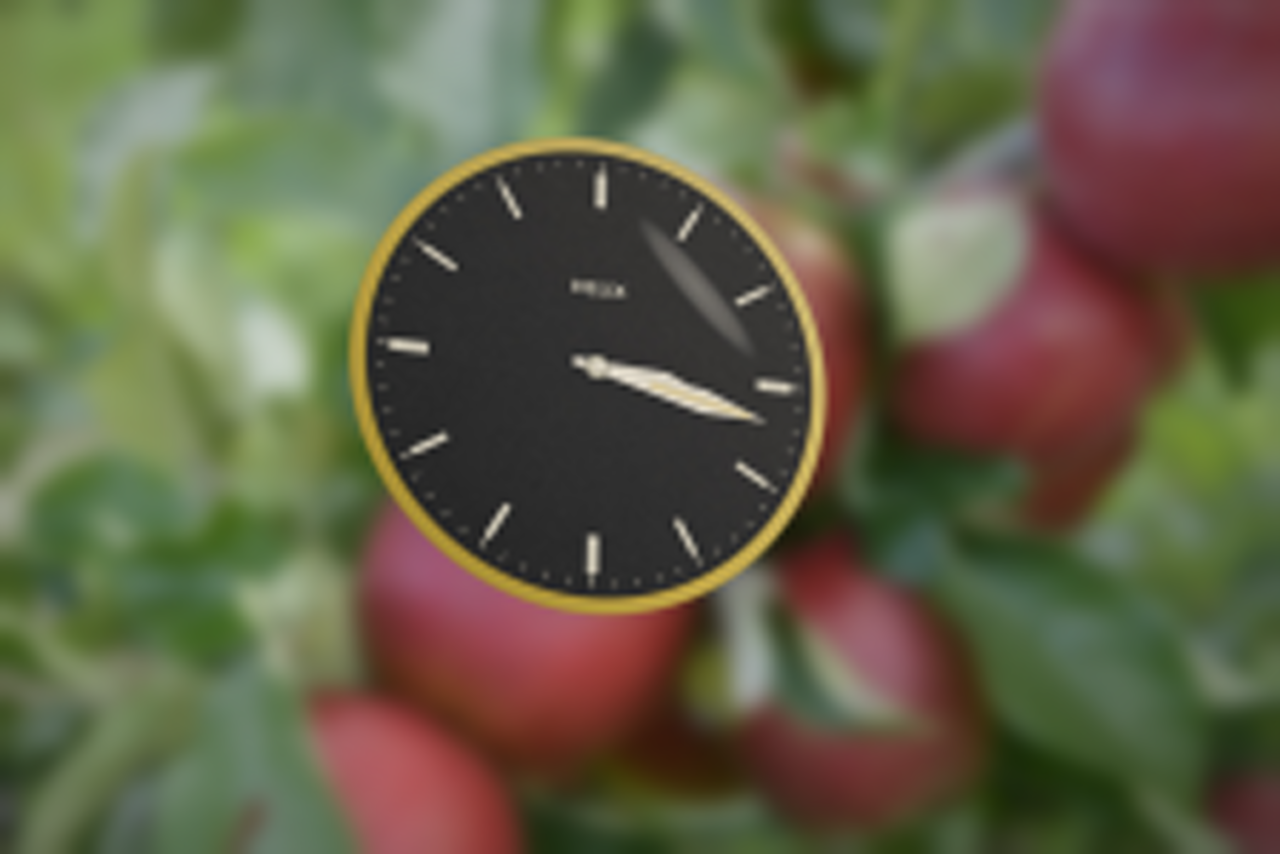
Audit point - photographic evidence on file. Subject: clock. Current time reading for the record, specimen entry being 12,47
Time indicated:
3,17
